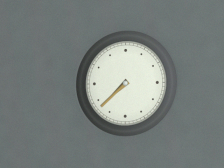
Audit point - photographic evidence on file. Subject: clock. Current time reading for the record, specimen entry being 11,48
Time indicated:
7,38
